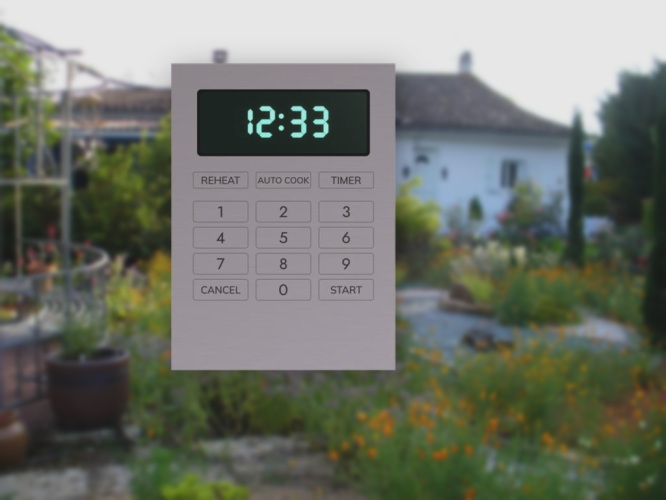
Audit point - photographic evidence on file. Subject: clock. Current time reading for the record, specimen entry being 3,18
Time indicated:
12,33
